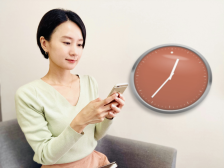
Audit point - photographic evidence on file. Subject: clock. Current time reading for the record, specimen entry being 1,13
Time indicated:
12,36
